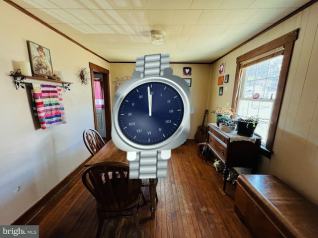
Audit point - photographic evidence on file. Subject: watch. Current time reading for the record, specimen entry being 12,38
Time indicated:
11,59
